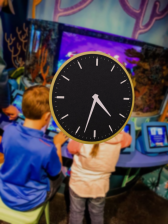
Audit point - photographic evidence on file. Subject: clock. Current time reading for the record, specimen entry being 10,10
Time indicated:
4,33
